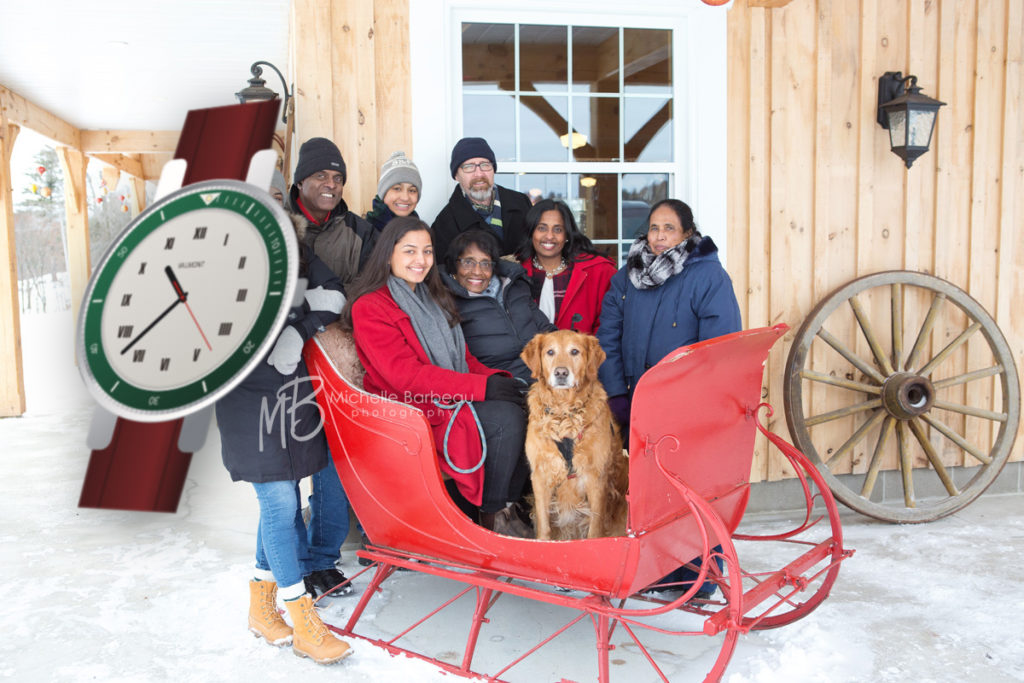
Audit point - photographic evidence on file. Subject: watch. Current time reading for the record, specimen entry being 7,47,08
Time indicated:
10,37,23
